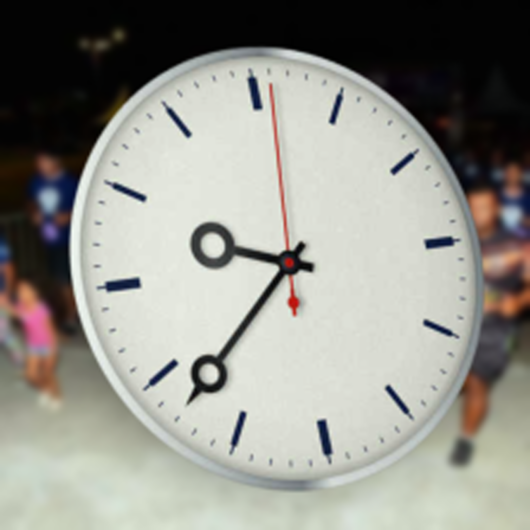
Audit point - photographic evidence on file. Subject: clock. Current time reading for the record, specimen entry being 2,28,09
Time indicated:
9,38,01
